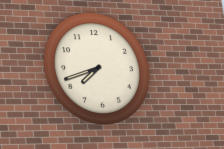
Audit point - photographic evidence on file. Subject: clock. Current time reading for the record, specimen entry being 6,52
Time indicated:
7,42
